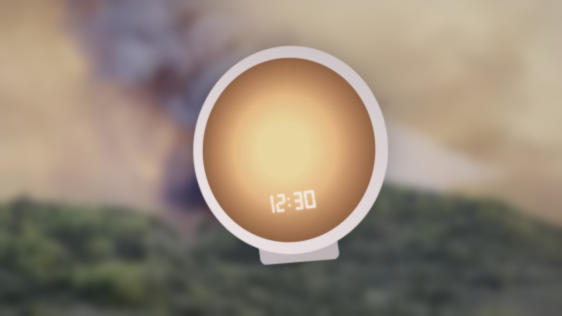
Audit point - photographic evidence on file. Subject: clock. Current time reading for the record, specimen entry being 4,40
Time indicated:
12,30
